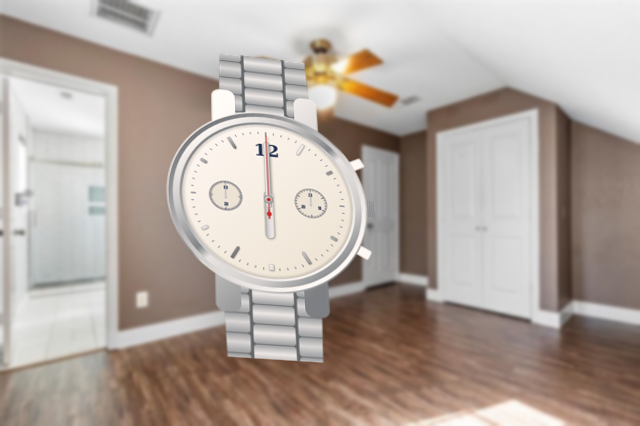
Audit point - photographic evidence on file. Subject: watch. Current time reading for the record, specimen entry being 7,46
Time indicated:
6,00
